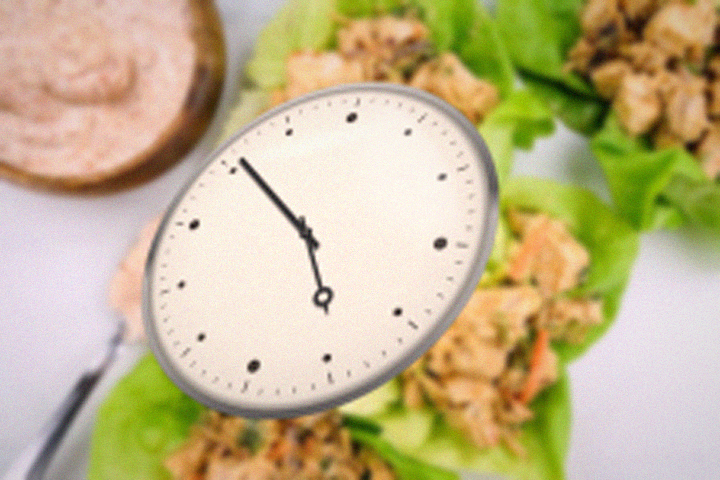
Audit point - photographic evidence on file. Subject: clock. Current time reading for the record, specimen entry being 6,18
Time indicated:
4,51
